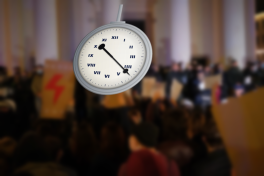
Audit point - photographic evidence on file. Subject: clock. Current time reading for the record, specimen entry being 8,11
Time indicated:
10,22
